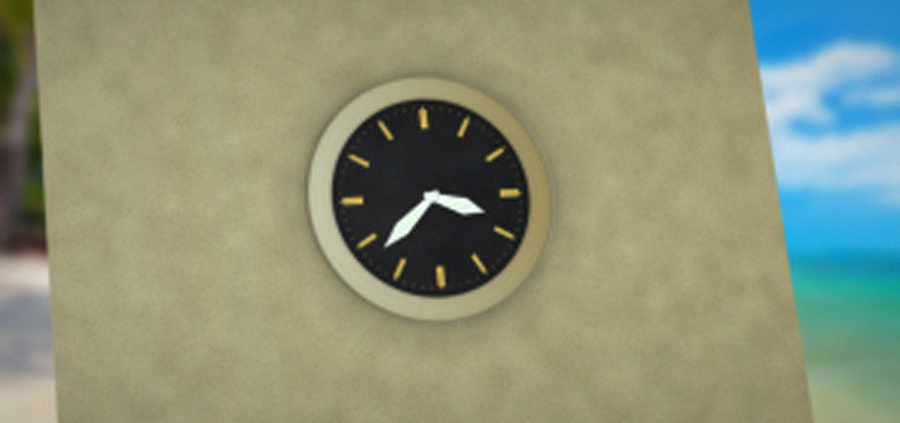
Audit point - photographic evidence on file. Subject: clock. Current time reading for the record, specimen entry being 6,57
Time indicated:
3,38
